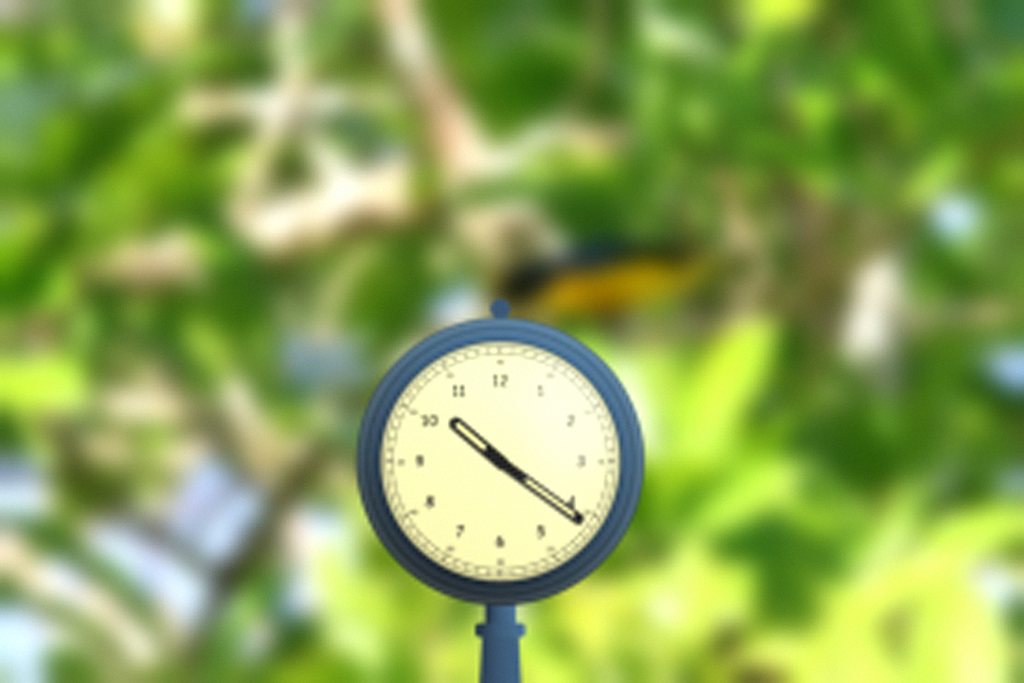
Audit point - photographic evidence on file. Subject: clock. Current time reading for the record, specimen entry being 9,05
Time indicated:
10,21
